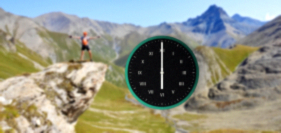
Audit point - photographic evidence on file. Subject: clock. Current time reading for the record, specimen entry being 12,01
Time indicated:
6,00
